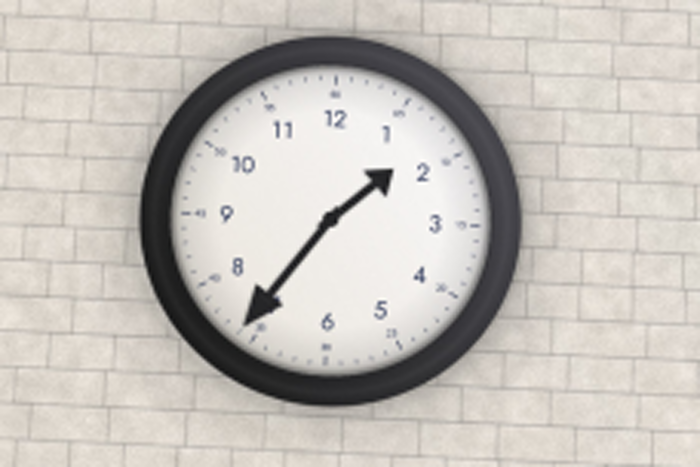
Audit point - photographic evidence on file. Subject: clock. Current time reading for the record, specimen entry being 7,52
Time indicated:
1,36
